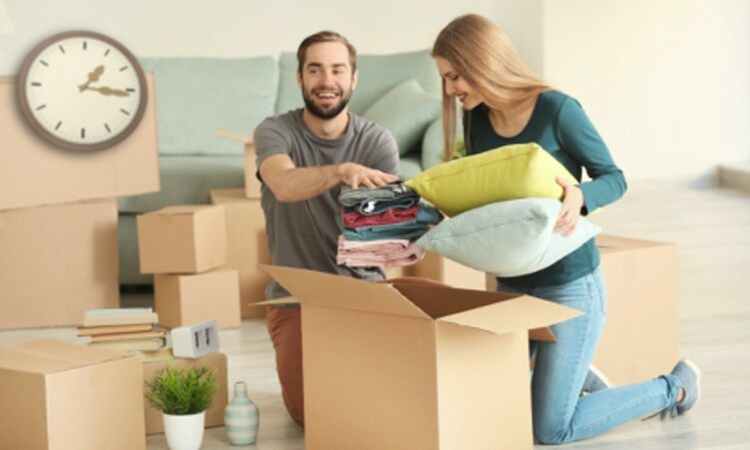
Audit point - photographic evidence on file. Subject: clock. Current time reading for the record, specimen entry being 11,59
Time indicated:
1,16
